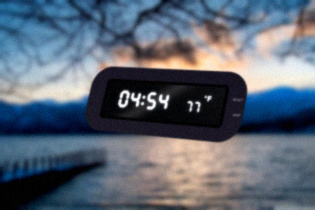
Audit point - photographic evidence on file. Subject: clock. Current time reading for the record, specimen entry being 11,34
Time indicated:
4,54
